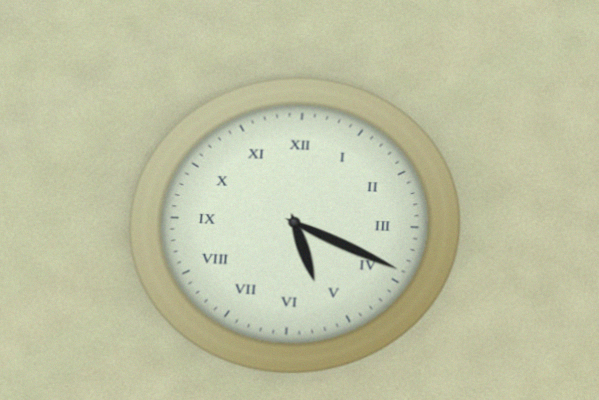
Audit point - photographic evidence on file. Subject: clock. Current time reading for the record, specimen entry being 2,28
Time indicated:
5,19
